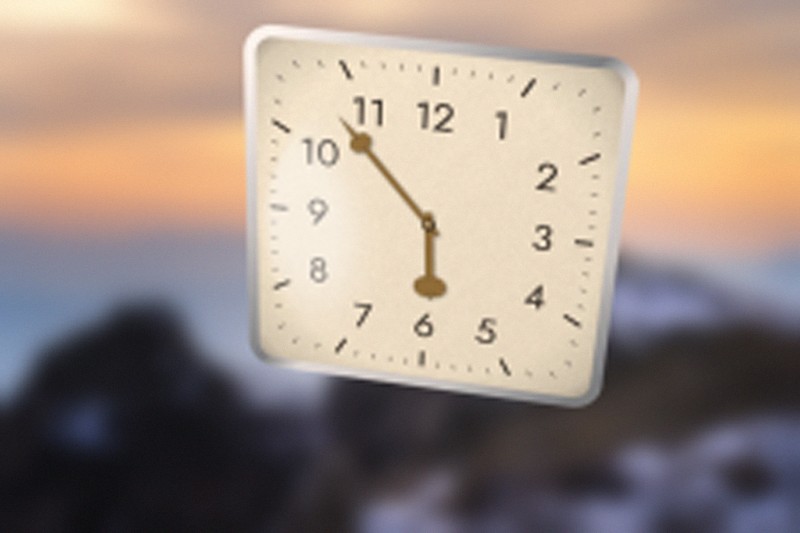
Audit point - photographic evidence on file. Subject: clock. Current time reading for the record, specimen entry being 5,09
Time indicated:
5,53
